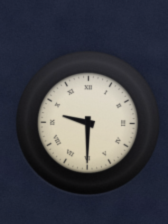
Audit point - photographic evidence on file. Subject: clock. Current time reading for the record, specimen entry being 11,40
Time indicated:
9,30
